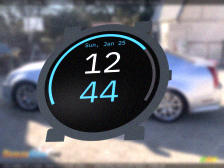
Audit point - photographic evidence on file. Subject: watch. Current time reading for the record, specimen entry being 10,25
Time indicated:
12,44
